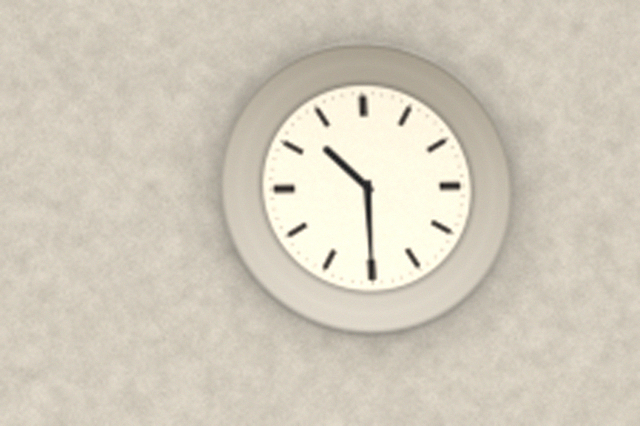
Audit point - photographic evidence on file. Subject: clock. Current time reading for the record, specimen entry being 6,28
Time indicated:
10,30
